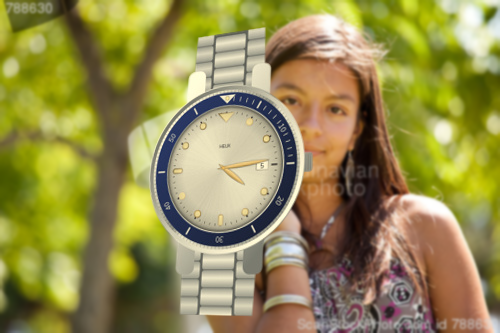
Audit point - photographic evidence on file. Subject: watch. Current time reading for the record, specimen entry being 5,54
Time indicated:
4,14
